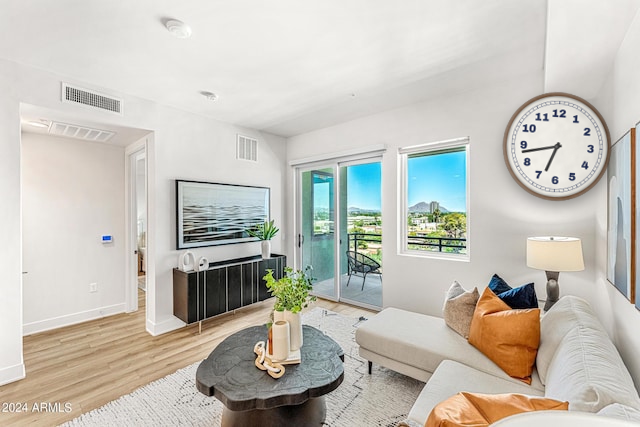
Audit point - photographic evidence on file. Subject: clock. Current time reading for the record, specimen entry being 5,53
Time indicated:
6,43
